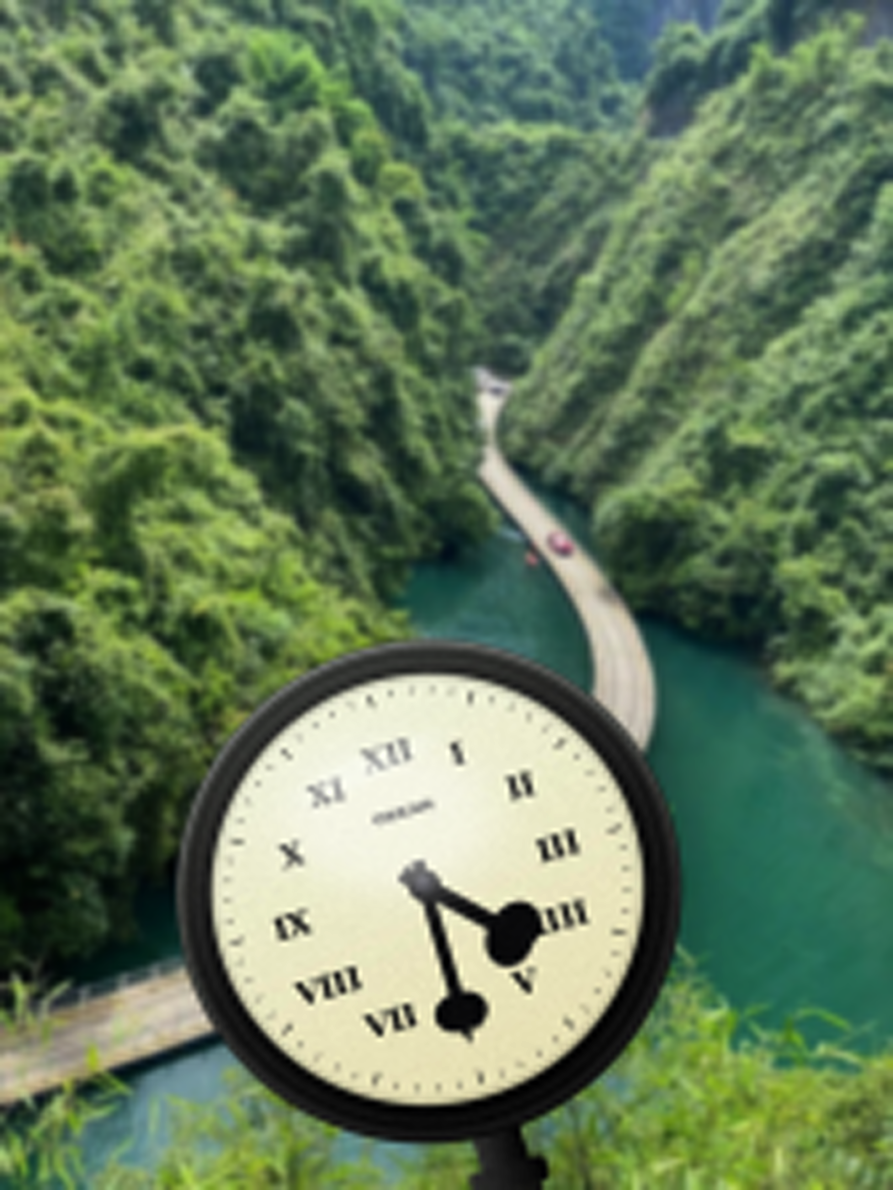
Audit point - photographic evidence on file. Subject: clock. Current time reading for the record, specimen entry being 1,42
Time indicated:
4,30
